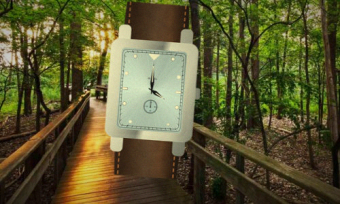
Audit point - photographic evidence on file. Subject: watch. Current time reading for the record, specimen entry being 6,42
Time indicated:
4,00
